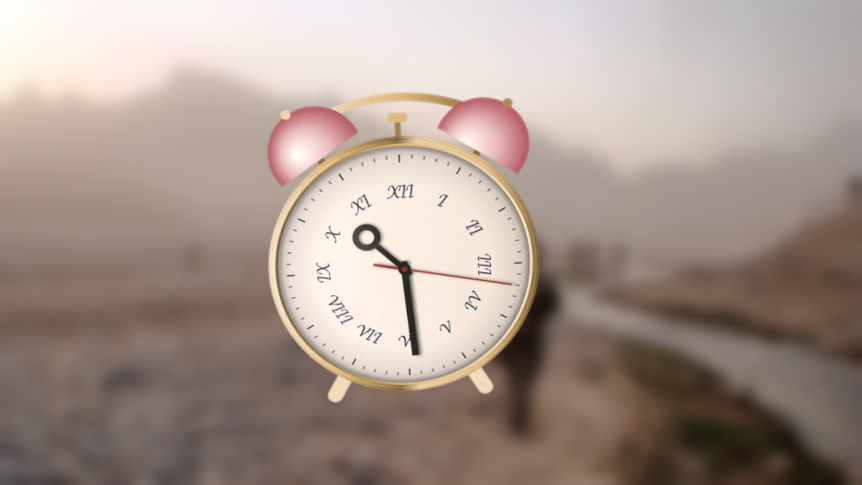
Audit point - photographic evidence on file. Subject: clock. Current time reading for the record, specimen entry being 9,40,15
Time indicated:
10,29,17
